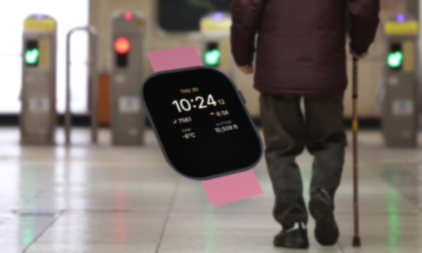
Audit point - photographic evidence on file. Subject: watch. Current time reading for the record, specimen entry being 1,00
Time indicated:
10,24
